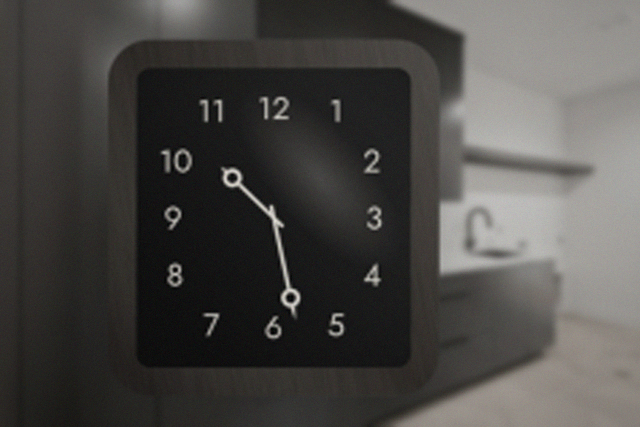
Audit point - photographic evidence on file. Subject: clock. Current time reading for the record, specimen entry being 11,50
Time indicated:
10,28
